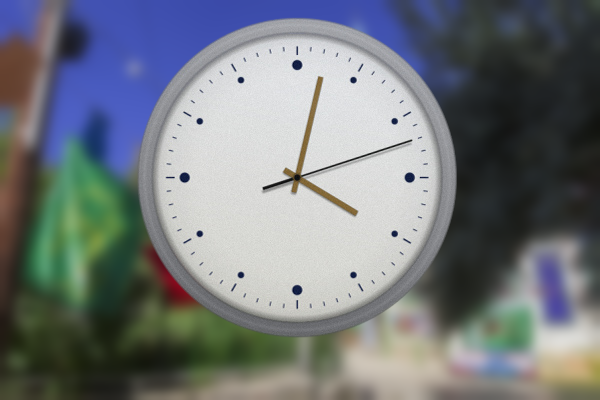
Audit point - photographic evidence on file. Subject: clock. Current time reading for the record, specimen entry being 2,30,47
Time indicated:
4,02,12
